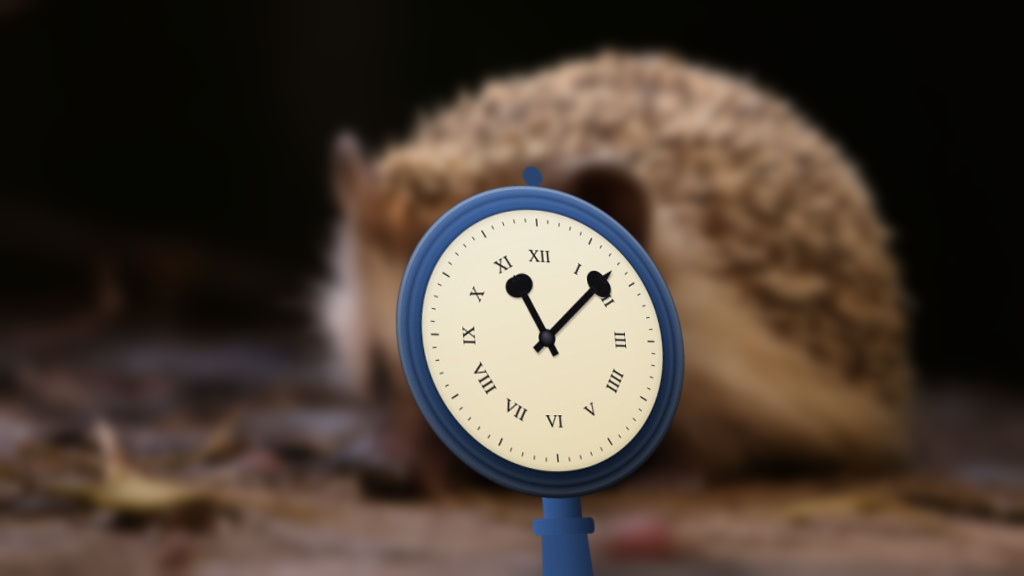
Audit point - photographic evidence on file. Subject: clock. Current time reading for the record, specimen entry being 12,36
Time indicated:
11,08
